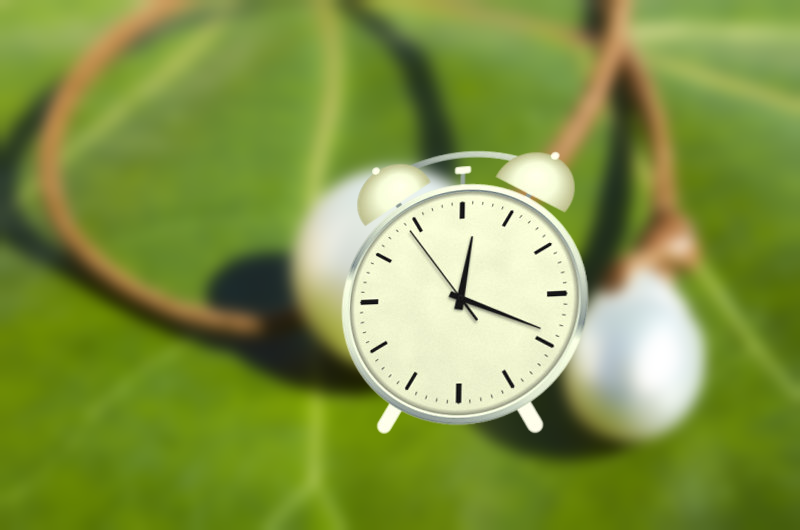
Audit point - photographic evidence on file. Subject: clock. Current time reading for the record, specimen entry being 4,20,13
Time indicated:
12,18,54
